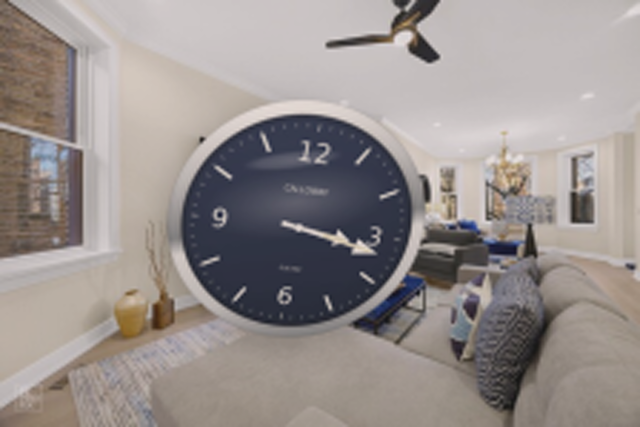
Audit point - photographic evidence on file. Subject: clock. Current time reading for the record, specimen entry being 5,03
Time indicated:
3,17
